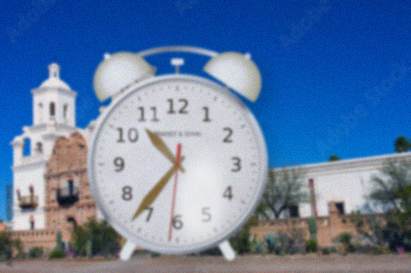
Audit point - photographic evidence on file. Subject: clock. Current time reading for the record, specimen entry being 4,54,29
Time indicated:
10,36,31
